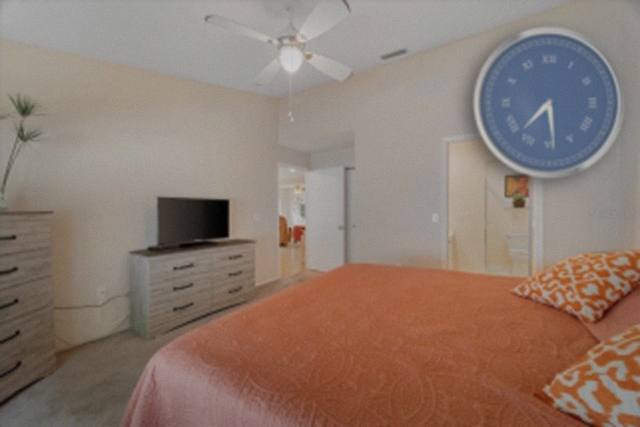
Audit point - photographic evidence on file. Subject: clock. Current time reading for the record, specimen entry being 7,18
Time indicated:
7,29
